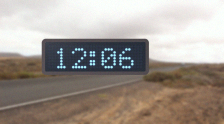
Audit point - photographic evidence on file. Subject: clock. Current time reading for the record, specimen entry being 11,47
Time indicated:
12,06
